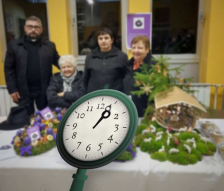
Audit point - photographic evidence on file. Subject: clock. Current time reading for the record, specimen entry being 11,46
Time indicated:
1,04
